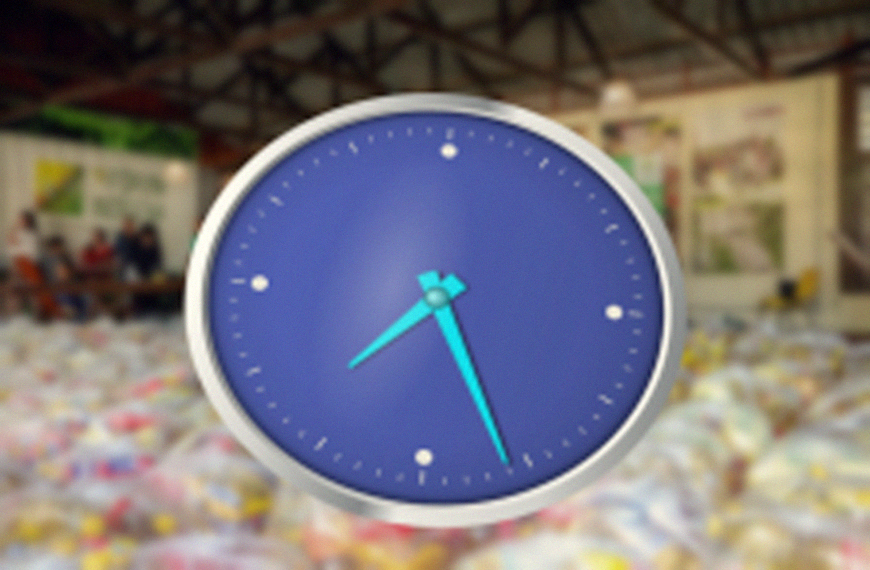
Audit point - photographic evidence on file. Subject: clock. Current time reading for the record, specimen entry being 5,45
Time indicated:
7,26
